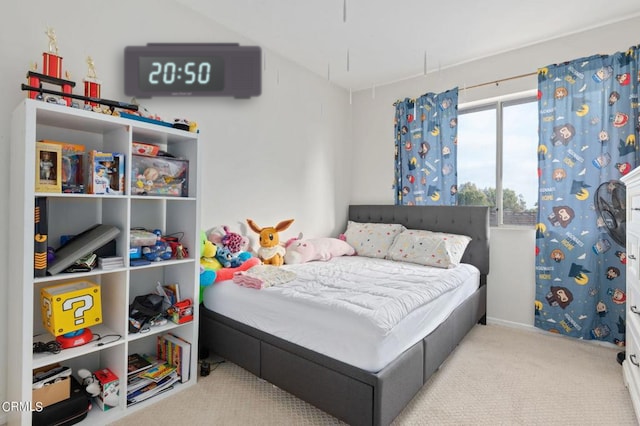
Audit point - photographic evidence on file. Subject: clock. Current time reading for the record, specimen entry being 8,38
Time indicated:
20,50
